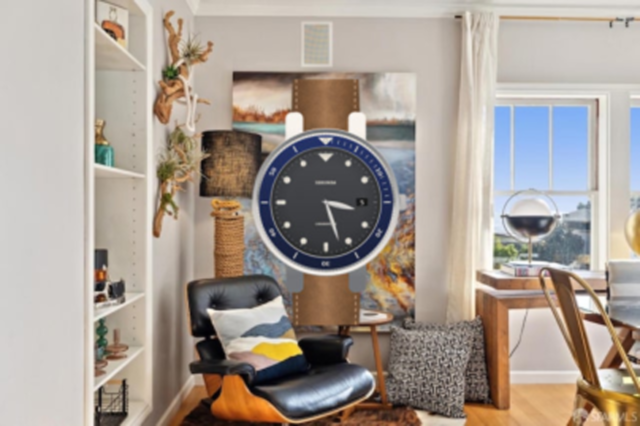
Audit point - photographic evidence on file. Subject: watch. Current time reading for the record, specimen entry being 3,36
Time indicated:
3,27
